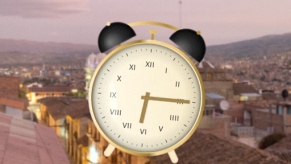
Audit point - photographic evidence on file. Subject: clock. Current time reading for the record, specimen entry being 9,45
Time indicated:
6,15
